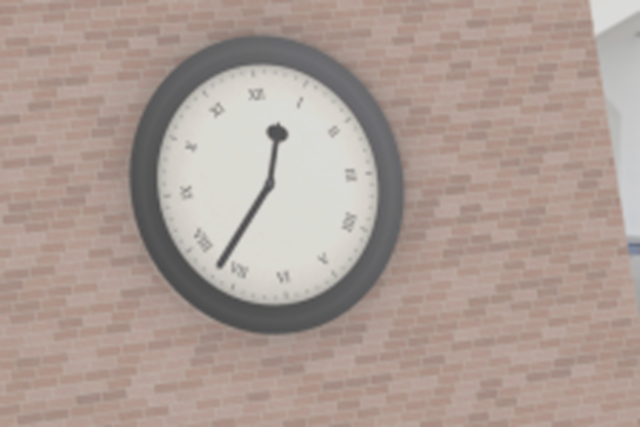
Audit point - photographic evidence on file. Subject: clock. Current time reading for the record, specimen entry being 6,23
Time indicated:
12,37
